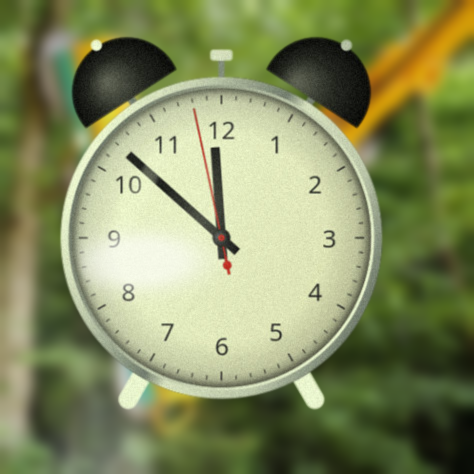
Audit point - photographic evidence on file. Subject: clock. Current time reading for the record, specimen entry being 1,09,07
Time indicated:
11,51,58
